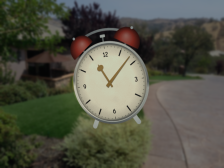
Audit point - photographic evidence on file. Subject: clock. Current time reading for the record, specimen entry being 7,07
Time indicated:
11,08
